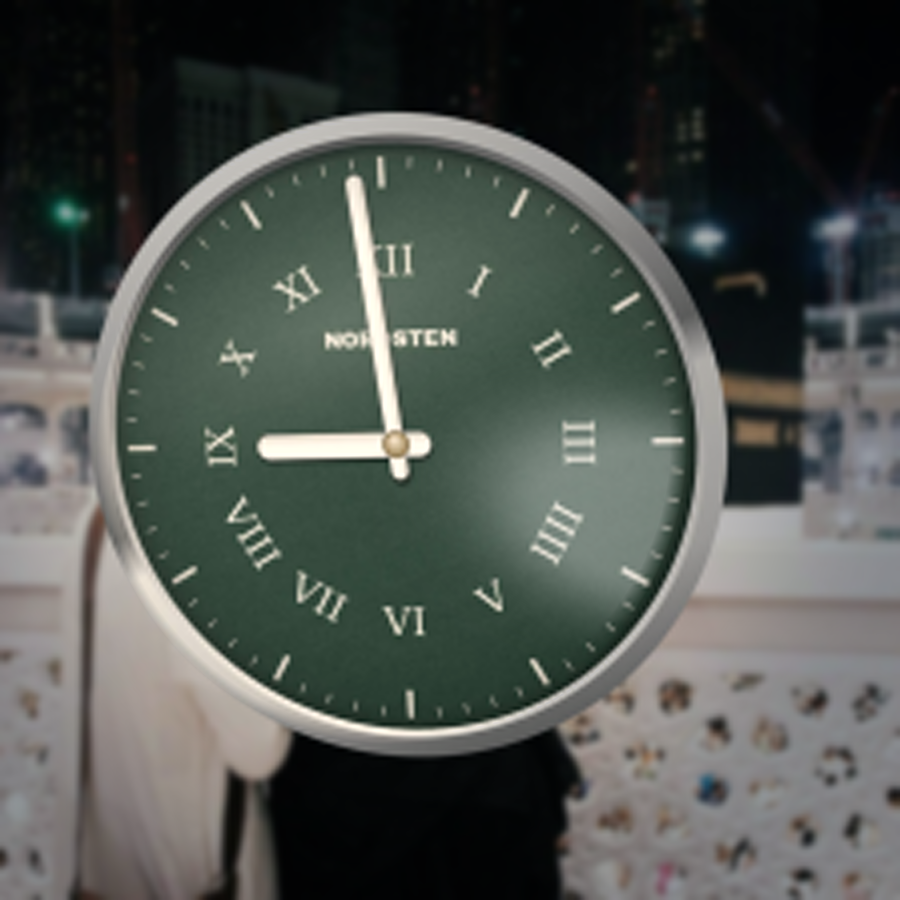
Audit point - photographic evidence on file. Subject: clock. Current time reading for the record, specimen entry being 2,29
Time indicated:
8,59
